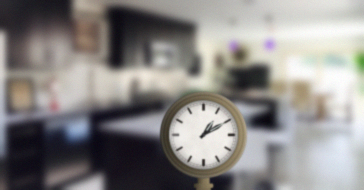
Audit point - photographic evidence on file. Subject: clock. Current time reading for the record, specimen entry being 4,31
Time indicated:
1,10
